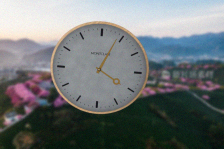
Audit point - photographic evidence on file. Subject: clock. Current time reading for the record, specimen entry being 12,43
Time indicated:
4,04
